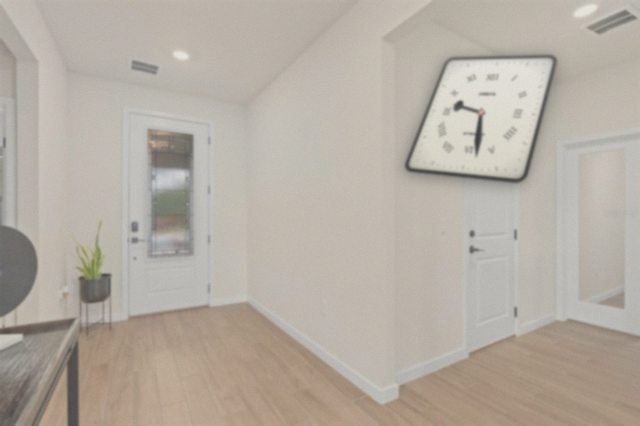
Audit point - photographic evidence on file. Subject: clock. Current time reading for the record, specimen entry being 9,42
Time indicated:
9,28
